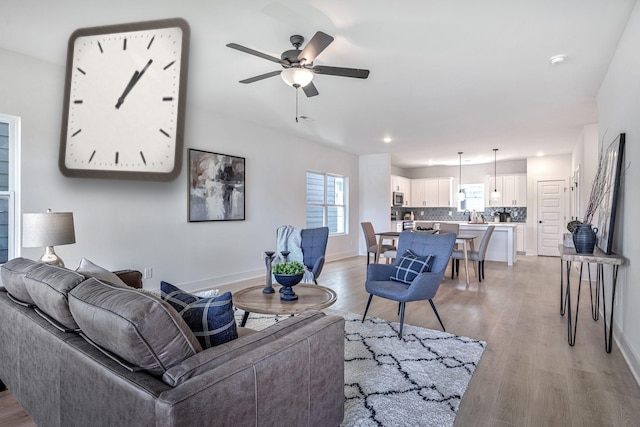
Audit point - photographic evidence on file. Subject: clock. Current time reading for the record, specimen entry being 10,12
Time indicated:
1,07
